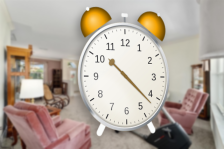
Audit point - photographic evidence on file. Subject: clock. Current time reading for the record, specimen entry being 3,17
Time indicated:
10,22
